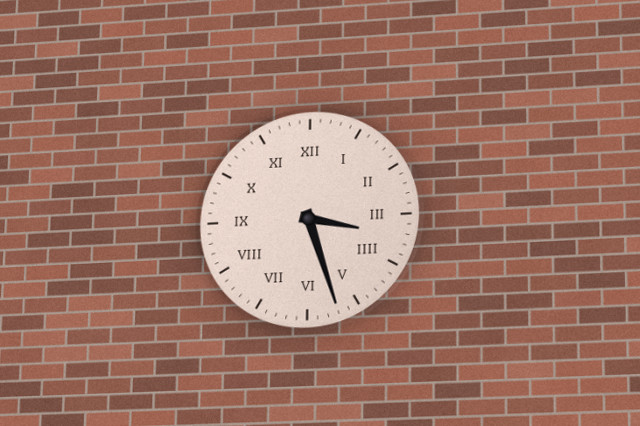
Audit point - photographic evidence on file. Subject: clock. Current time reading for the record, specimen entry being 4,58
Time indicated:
3,27
